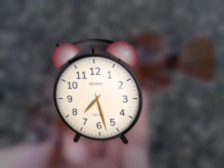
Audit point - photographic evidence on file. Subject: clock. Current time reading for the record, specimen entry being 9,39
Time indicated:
7,28
